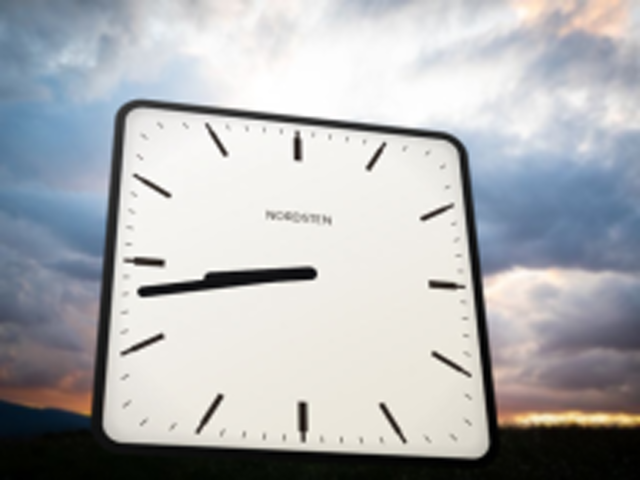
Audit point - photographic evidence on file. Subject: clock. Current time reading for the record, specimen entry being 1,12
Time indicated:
8,43
